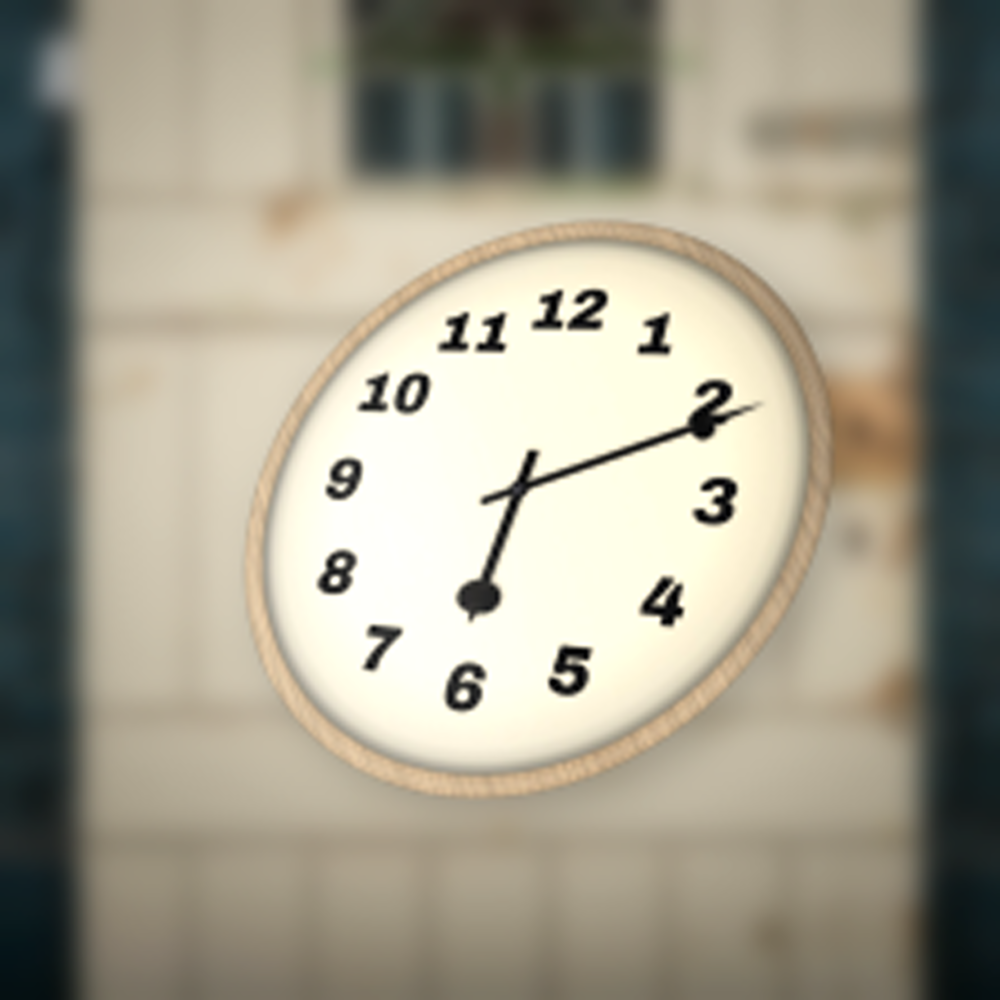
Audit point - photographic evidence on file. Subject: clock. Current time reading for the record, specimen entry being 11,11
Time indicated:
6,11
